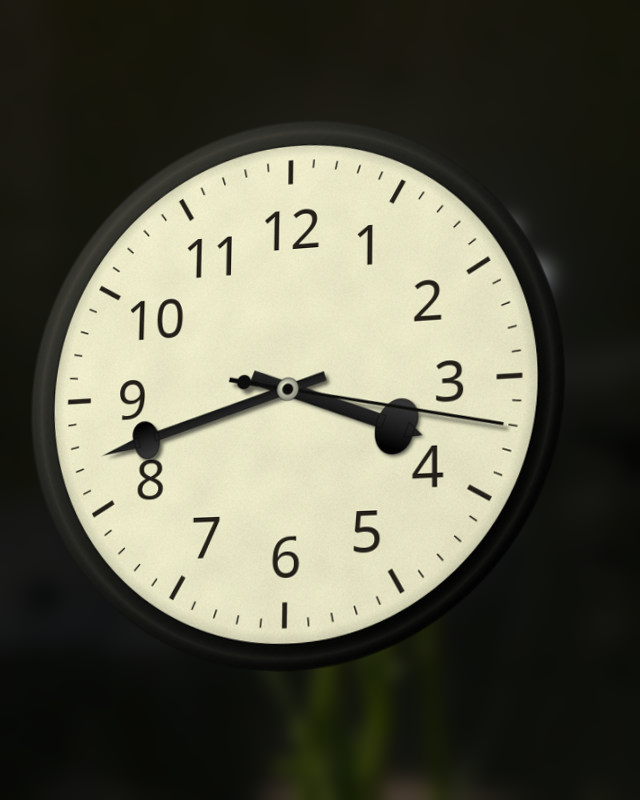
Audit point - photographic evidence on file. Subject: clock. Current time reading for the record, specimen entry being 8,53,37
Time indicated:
3,42,17
